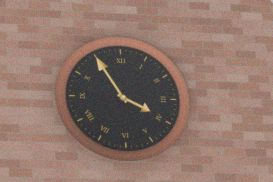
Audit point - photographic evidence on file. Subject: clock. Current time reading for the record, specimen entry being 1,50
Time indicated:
3,55
